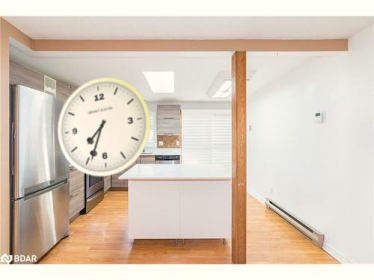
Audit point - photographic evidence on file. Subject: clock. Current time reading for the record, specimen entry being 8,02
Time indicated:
7,34
